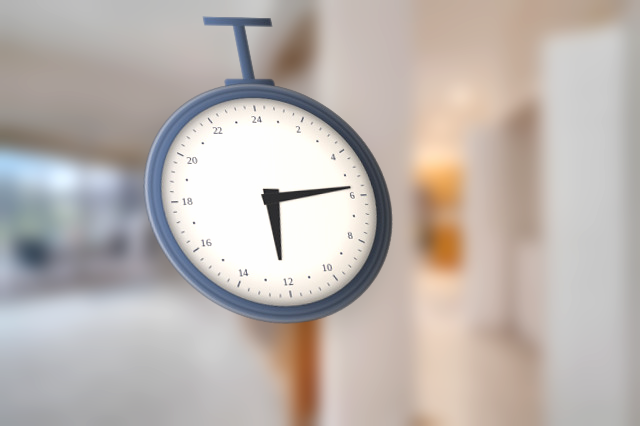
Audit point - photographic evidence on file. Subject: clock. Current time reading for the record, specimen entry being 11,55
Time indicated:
12,14
